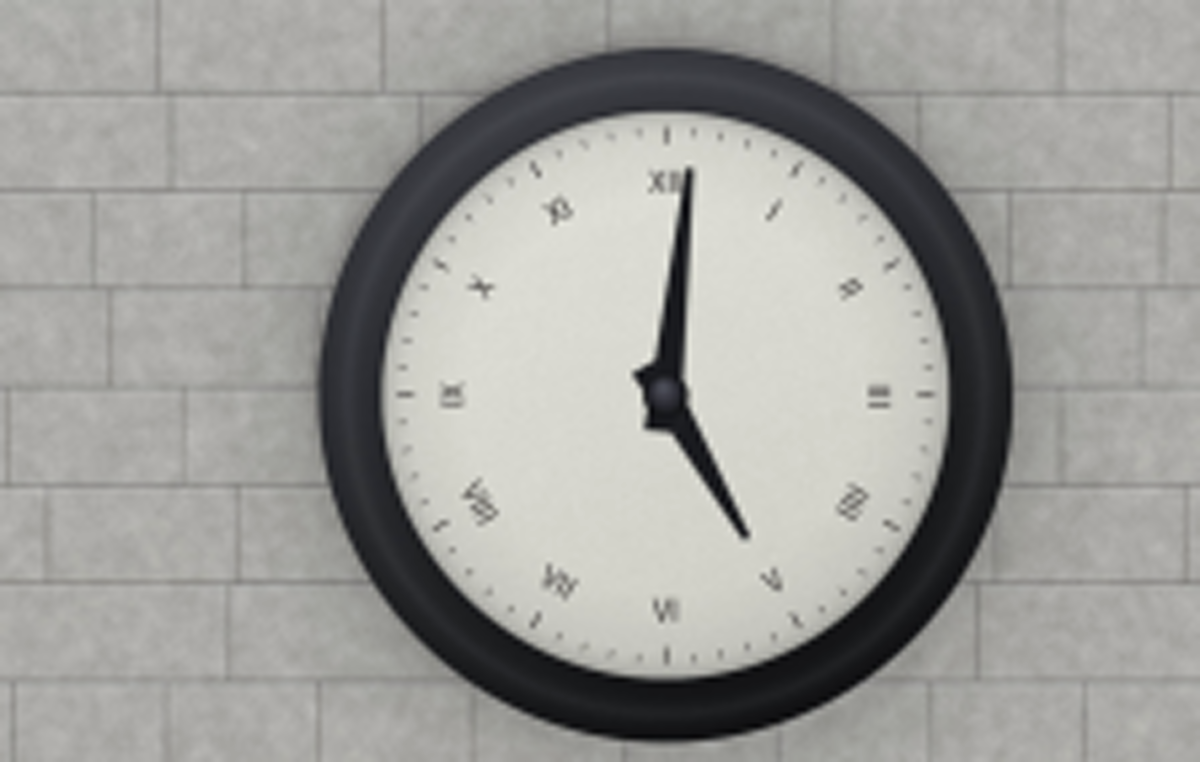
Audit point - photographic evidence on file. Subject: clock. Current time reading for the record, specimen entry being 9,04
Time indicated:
5,01
